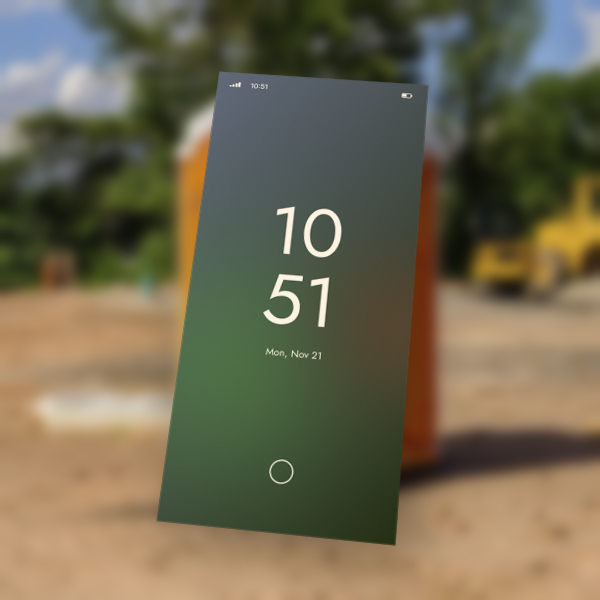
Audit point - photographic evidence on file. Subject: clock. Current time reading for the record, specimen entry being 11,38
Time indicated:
10,51
